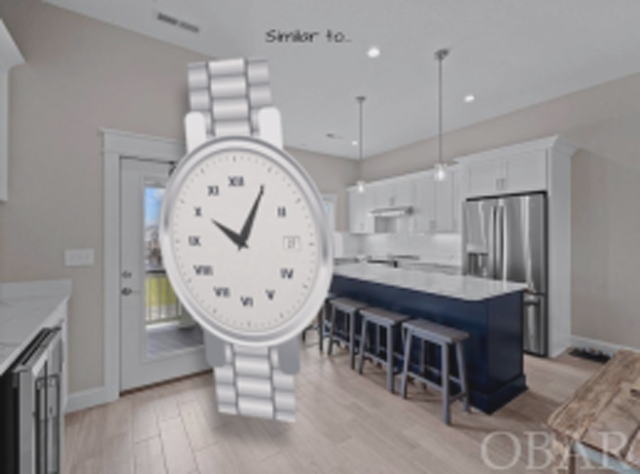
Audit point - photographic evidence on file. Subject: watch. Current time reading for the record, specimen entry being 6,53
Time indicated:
10,05
